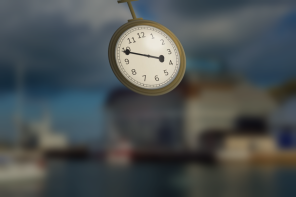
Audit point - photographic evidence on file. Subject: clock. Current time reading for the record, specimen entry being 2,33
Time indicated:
3,49
